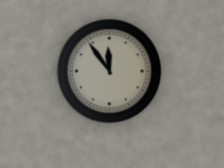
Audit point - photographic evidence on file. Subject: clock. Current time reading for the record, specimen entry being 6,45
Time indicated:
11,54
